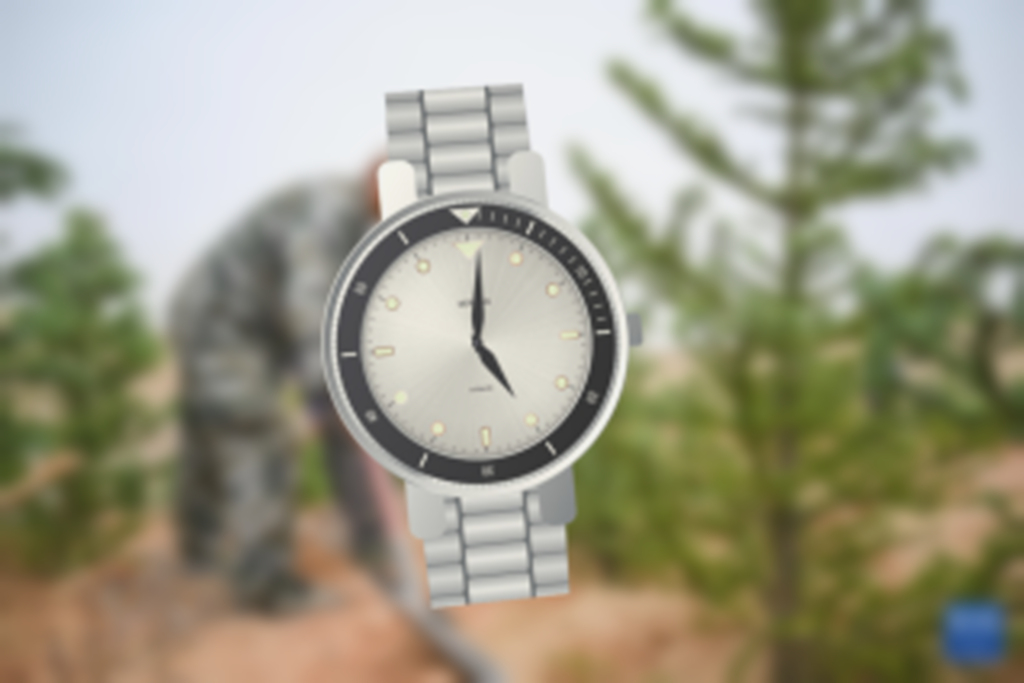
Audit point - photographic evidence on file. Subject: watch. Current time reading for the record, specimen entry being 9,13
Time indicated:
5,01
